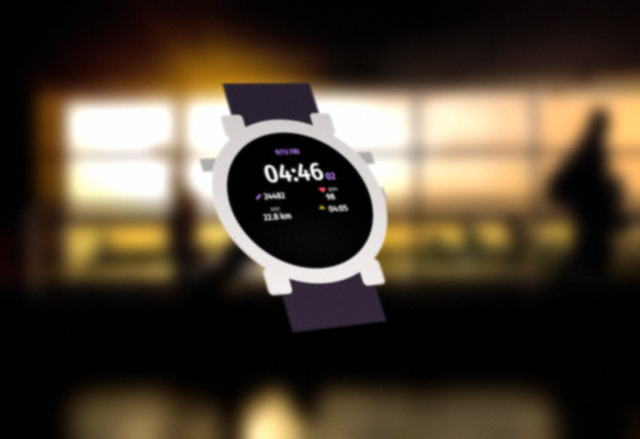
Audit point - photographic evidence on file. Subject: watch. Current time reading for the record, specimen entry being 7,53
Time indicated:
4,46
